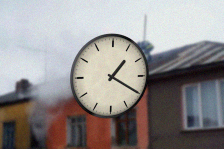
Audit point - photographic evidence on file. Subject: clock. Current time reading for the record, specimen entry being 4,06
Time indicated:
1,20
